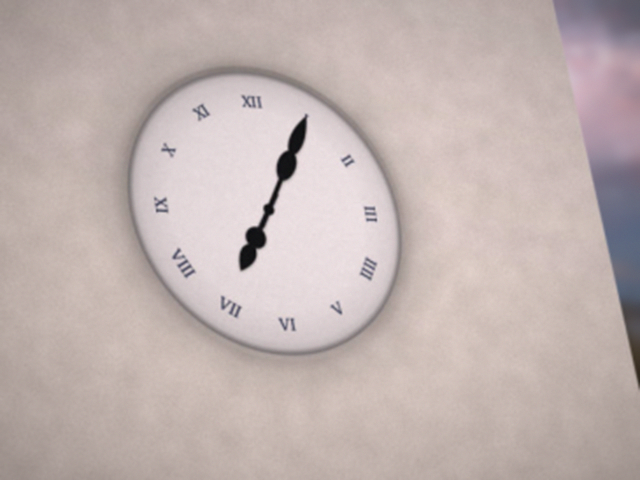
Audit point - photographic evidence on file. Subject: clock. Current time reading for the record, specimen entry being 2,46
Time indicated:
7,05
